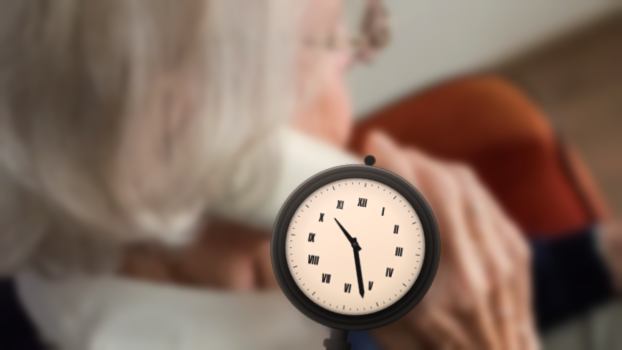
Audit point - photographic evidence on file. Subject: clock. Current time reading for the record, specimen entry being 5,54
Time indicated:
10,27
